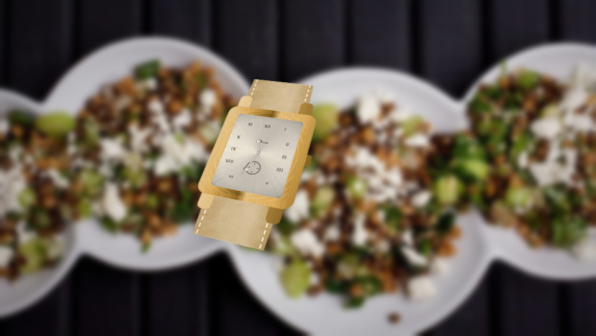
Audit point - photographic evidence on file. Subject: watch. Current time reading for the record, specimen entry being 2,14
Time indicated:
11,33
